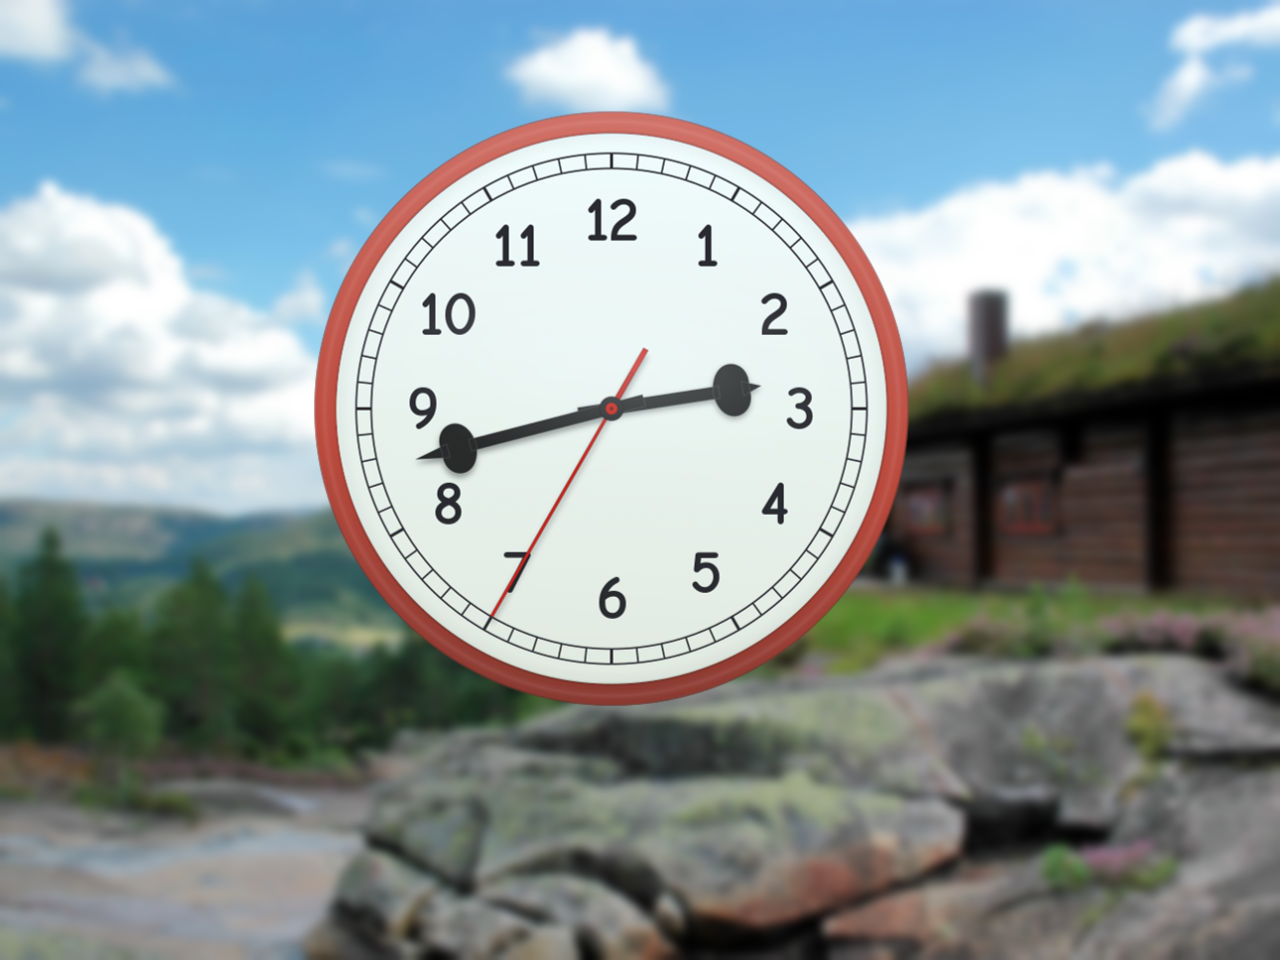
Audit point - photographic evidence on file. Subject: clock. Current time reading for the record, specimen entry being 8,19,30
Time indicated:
2,42,35
